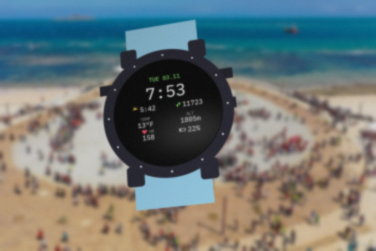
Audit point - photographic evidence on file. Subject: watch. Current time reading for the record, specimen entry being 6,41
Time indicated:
7,53
